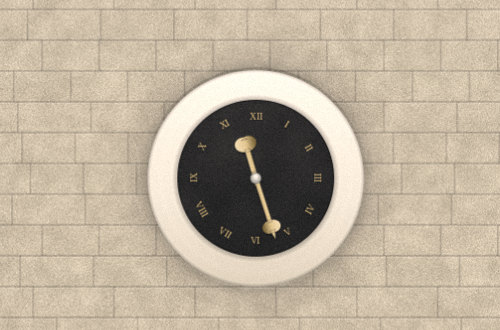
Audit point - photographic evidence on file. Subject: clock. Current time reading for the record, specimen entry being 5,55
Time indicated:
11,27
